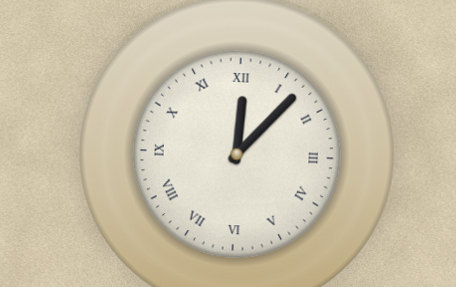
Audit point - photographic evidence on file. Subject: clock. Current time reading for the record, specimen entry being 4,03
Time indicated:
12,07
